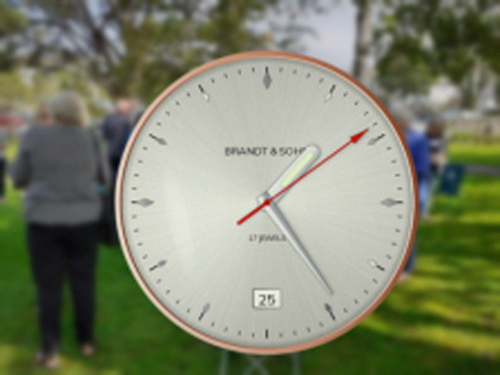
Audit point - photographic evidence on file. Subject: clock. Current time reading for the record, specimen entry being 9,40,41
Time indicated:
1,24,09
